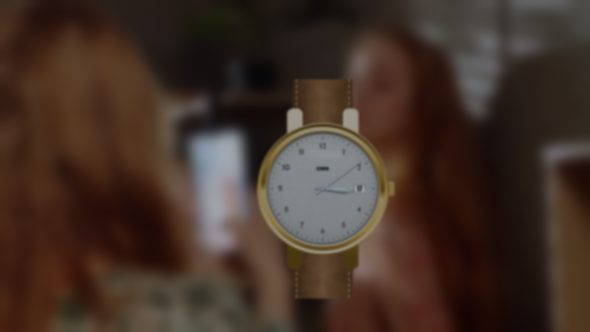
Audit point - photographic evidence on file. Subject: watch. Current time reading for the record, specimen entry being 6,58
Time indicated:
3,09
